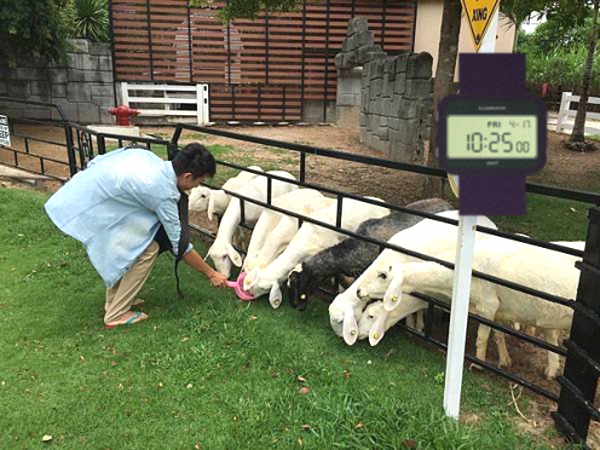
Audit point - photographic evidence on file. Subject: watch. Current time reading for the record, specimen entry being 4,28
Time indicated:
10,25
